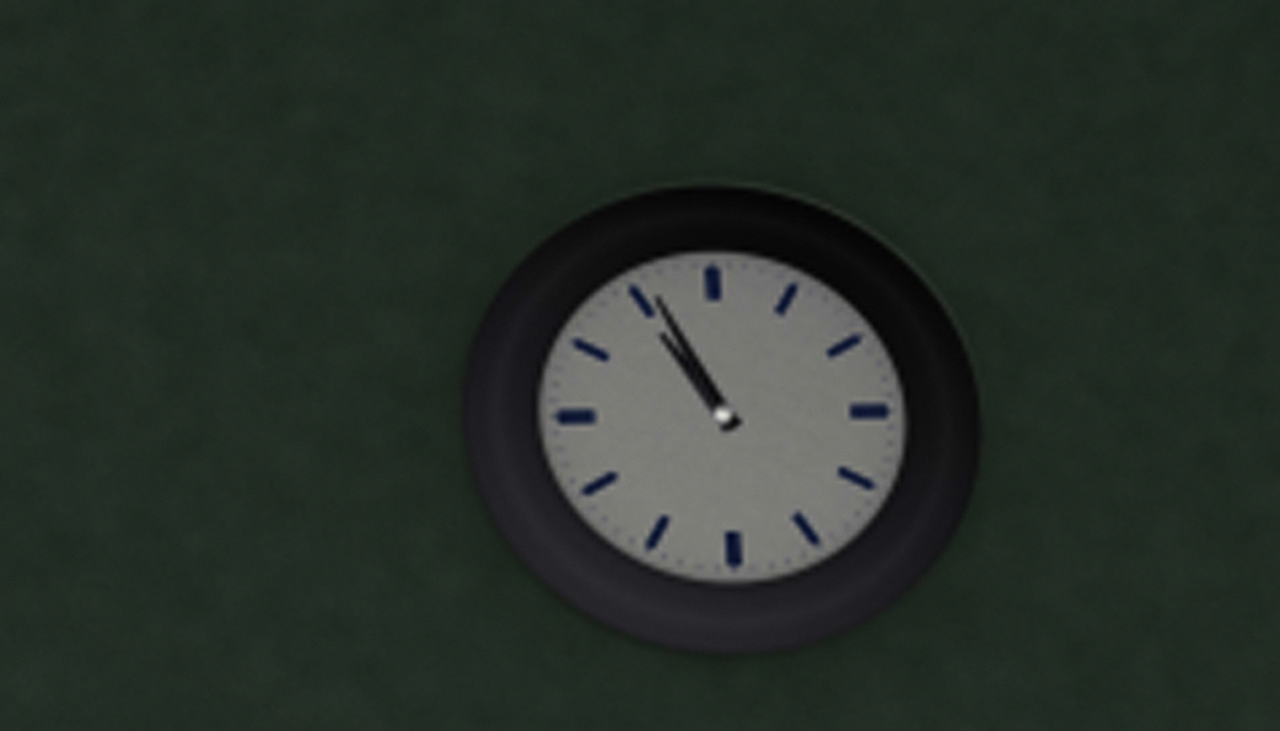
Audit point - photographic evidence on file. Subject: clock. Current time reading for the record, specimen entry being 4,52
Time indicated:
10,56
